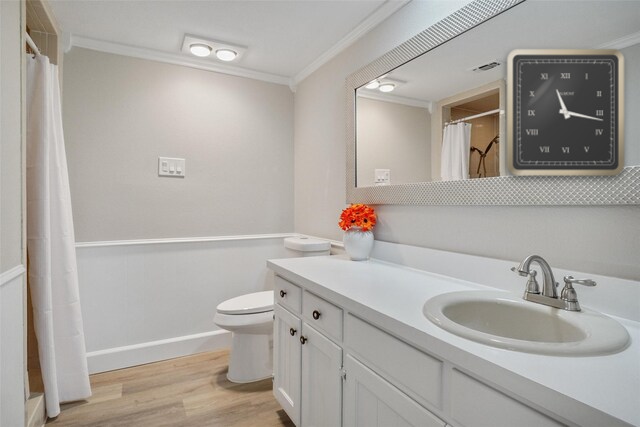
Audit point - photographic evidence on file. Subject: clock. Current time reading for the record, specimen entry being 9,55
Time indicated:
11,17
